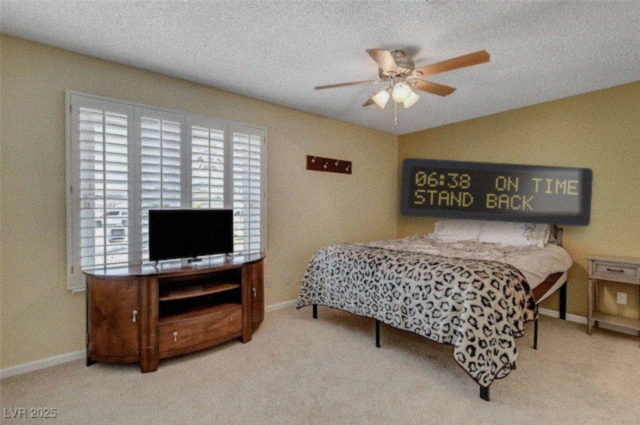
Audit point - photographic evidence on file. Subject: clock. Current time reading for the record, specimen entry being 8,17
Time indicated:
6,38
